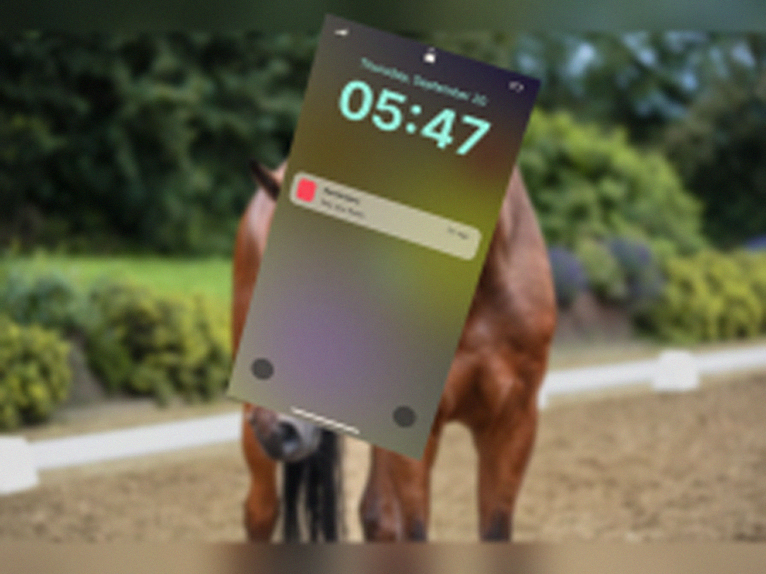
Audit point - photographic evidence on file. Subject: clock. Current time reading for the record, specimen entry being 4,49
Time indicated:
5,47
